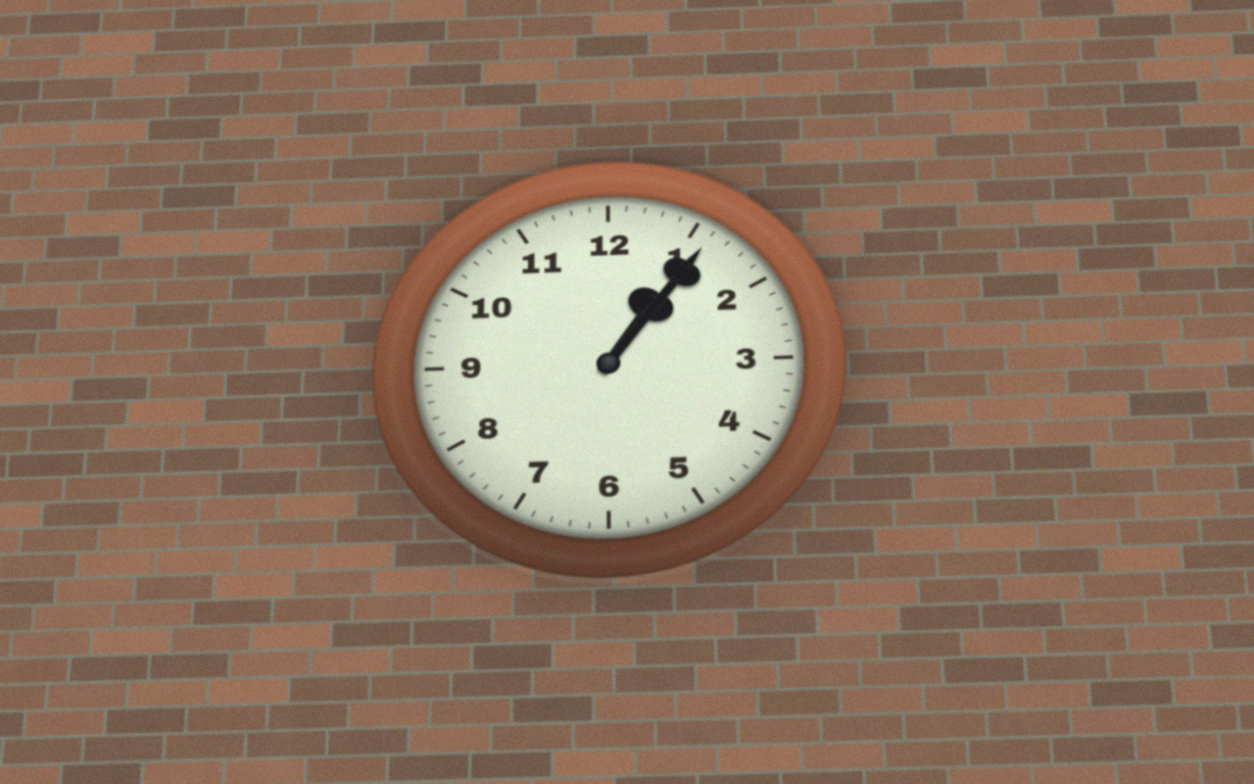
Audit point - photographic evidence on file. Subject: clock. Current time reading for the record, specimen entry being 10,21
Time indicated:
1,06
